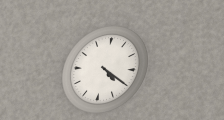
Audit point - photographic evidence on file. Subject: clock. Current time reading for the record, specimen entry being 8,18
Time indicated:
4,20
